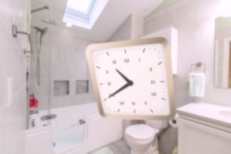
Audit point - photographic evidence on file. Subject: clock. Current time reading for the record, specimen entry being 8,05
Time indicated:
10,40
